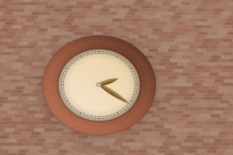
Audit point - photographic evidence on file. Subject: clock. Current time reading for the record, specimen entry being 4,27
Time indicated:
2,21
